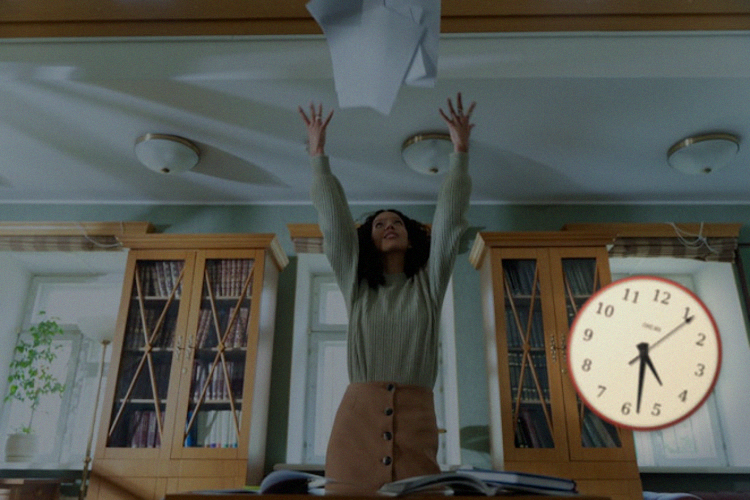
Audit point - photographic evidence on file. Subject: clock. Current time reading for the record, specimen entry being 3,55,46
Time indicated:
4,28,06
